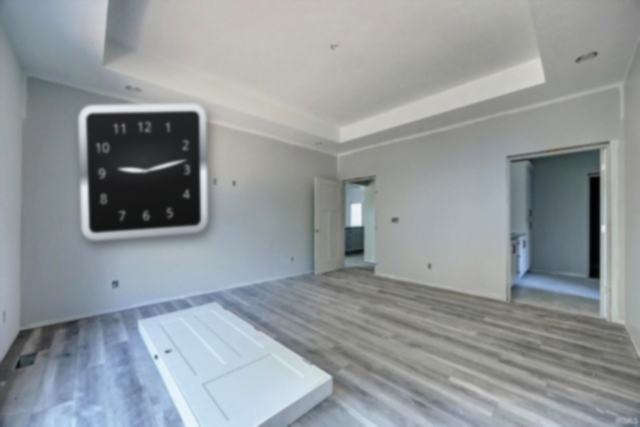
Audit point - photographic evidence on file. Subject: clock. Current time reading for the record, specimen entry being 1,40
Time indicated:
9,13
